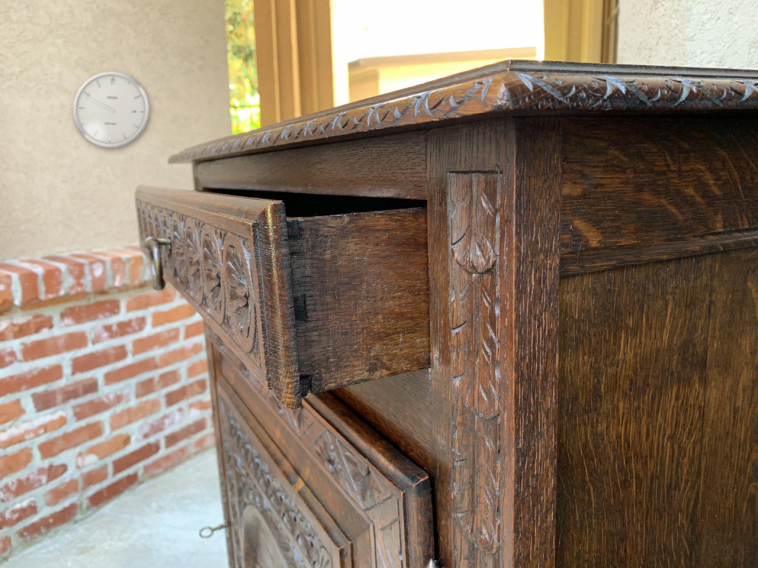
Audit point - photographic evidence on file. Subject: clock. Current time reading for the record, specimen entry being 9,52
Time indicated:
9,49
